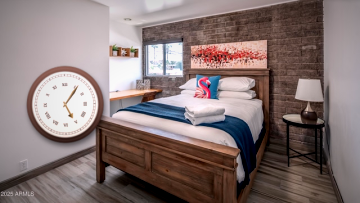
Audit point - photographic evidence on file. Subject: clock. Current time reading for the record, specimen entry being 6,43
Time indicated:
5,06
